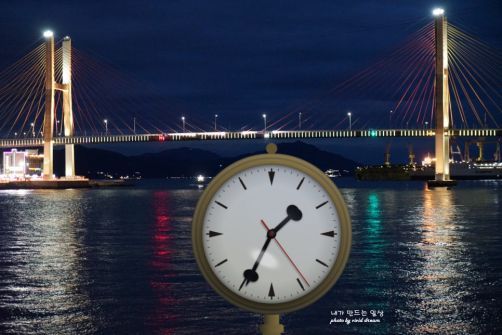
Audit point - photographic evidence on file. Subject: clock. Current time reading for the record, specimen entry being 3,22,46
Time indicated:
1,34,24
